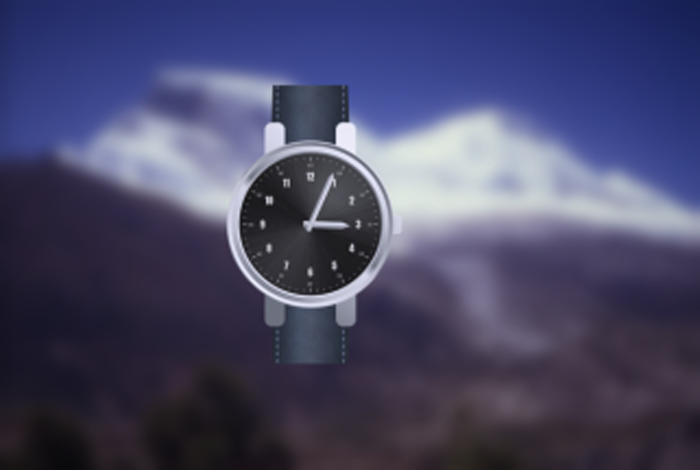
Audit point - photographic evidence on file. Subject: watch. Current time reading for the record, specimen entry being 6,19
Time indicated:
3,04
